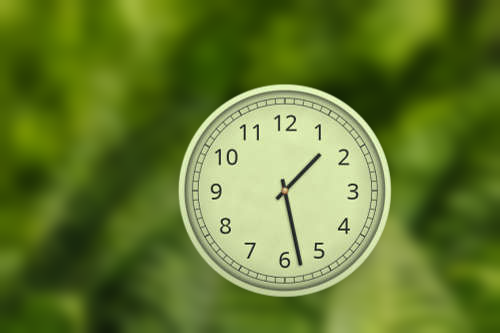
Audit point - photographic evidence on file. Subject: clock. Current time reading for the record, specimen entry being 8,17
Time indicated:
1,28
